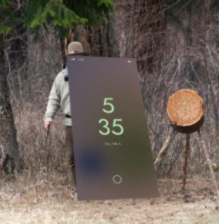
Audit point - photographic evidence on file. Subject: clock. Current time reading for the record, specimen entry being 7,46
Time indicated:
5,35
